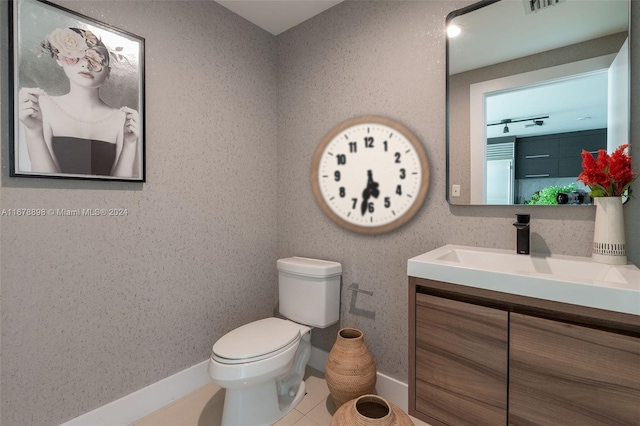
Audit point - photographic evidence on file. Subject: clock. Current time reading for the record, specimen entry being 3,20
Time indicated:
5,32
